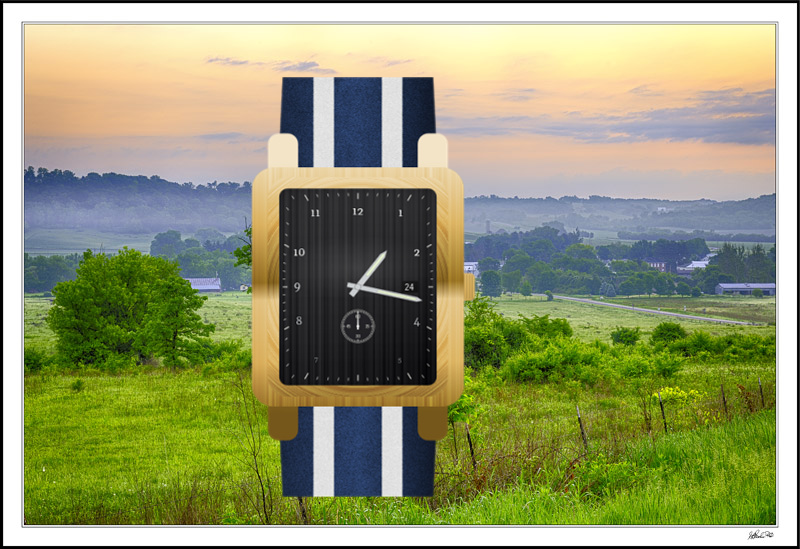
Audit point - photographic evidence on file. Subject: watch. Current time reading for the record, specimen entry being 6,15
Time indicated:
1,17
